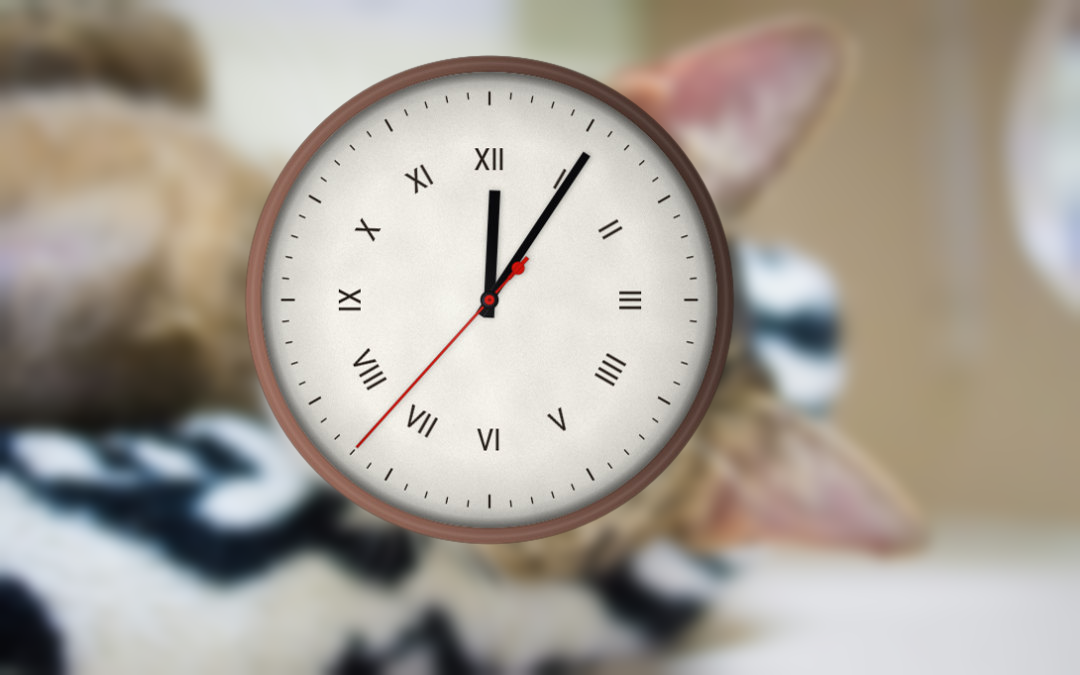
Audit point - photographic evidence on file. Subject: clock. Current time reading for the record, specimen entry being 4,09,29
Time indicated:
12,05,37
